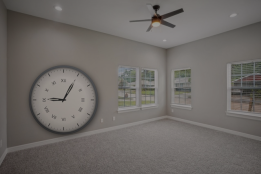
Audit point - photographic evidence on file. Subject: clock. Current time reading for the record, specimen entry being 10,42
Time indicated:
9,05
